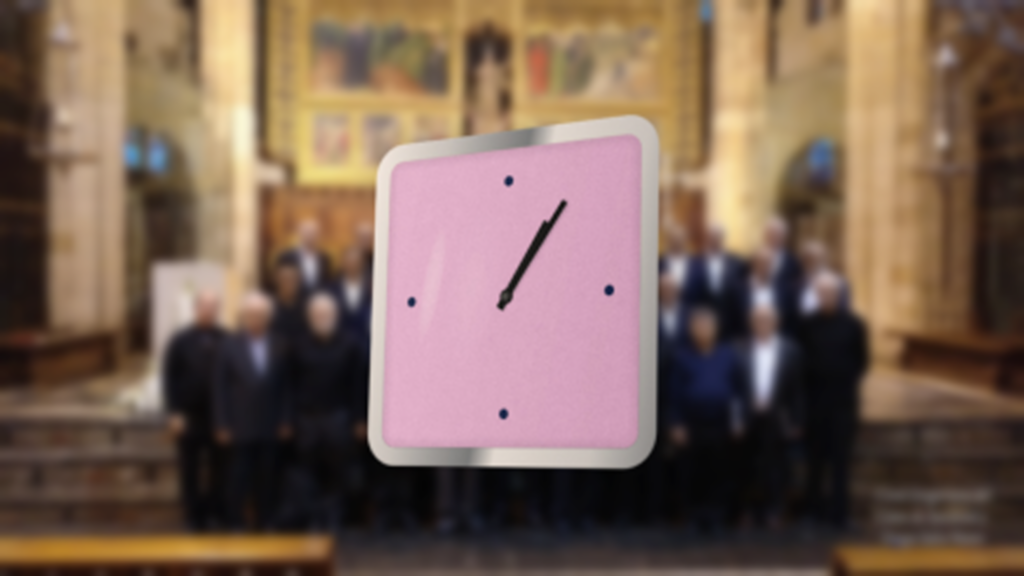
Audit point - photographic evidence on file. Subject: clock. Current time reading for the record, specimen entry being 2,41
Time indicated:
1,06
